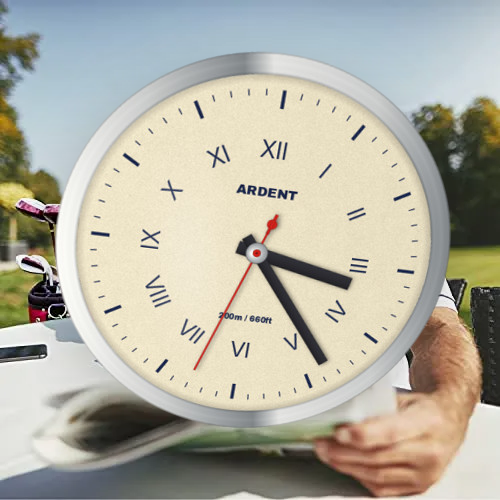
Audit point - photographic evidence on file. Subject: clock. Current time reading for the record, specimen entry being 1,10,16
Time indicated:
3,23,33
